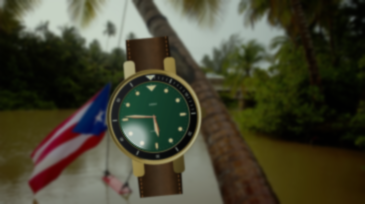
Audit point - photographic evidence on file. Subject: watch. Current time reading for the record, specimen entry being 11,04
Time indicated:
5,46
